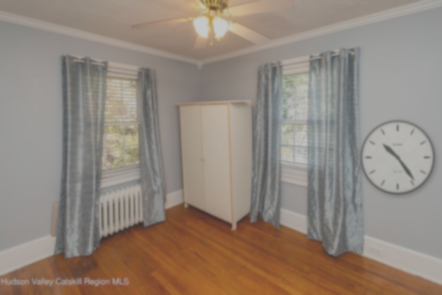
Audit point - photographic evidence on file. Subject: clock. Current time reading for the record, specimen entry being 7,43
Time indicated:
10,24
